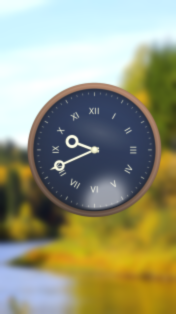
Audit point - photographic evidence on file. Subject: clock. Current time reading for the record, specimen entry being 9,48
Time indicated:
9,41
